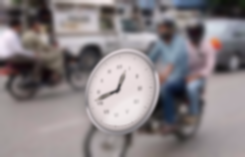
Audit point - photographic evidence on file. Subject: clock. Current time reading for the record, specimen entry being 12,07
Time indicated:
12,42
